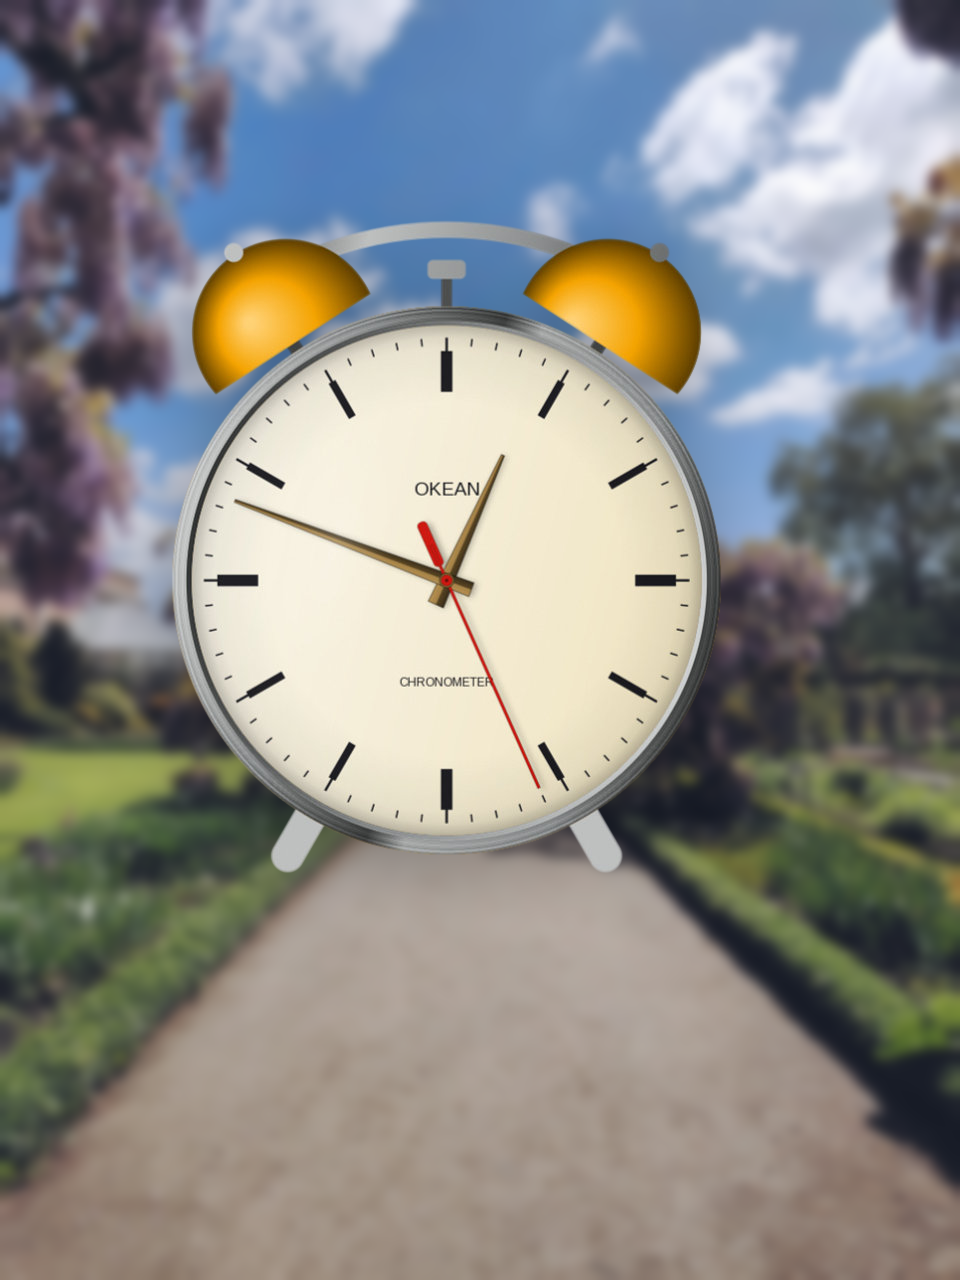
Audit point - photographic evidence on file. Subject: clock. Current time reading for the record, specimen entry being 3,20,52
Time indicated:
12,48,26
